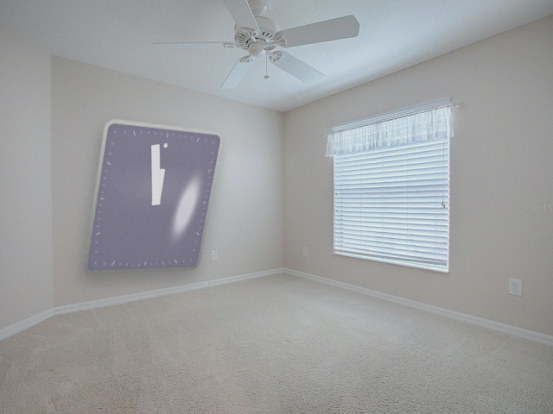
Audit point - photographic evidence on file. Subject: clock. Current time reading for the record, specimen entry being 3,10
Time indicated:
11,58
